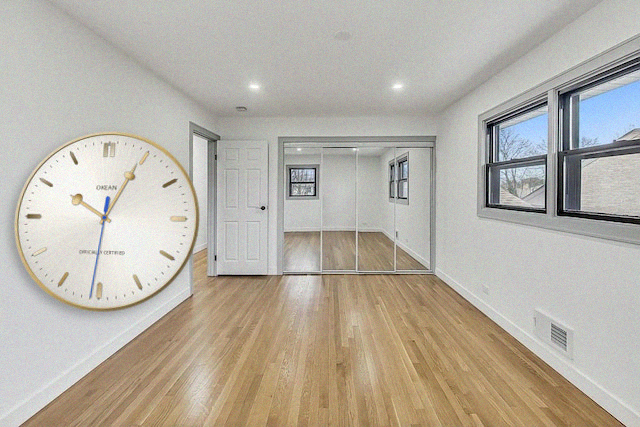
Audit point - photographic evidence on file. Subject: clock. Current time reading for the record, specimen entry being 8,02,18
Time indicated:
10,04,31
